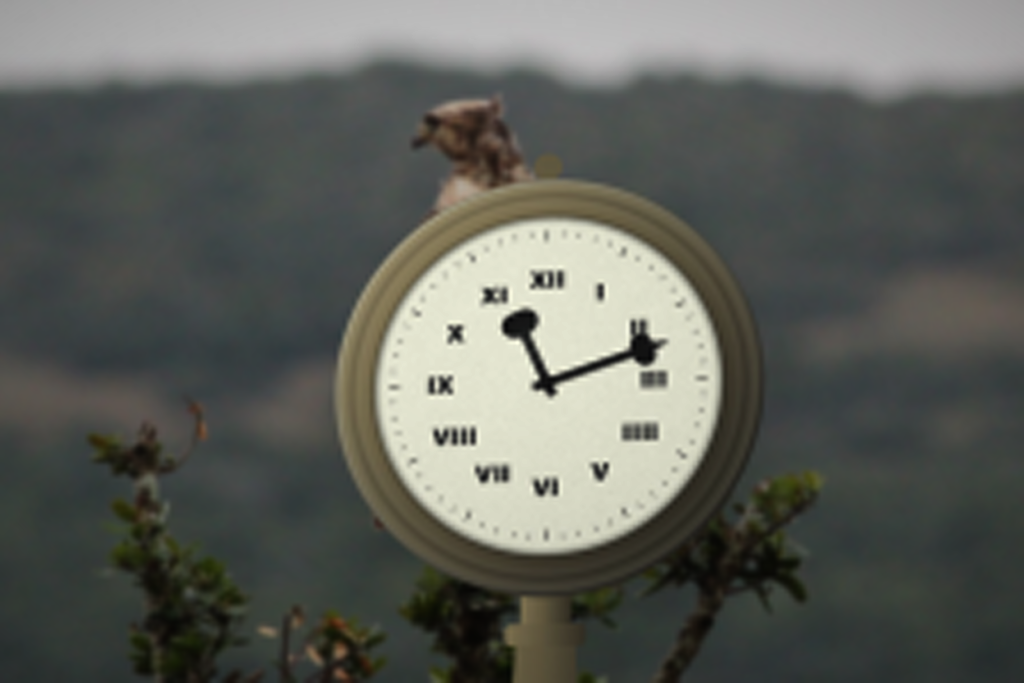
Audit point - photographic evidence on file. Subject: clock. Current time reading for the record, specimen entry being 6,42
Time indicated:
11,12
